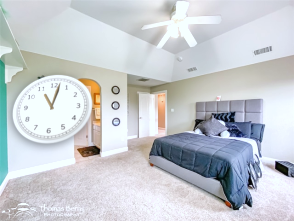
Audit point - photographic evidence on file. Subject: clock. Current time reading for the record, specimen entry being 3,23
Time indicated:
11,02
